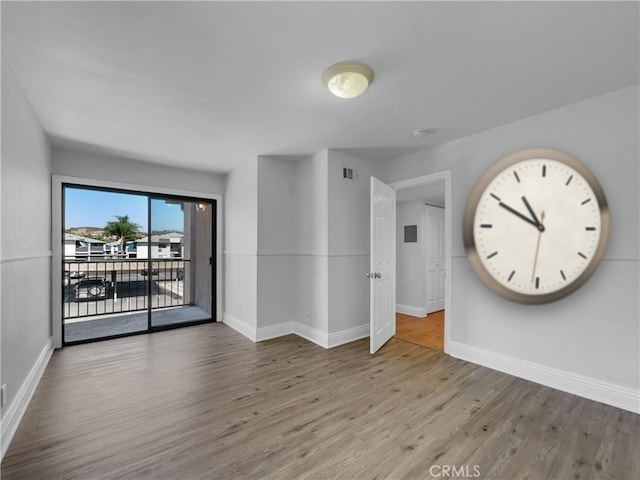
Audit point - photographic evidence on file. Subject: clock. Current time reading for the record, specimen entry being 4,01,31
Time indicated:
10,49,31
